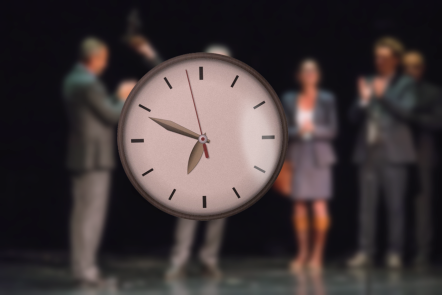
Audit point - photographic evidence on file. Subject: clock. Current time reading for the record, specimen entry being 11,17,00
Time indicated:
6,48,58
